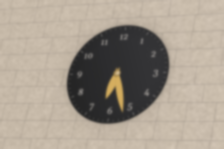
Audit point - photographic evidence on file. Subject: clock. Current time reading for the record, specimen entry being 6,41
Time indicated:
6,27
